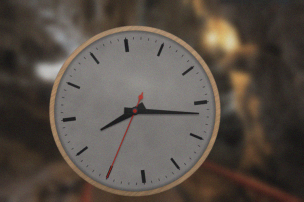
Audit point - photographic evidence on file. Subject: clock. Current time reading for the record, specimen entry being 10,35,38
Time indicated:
8,16,35
